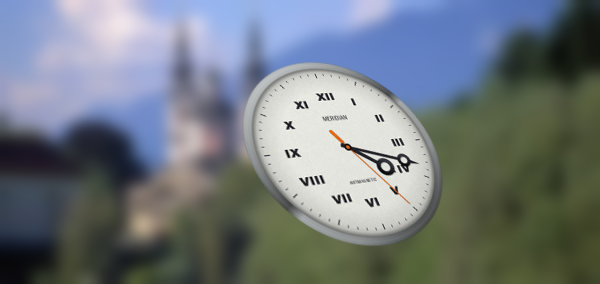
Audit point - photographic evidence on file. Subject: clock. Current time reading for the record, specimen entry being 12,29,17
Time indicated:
4,18,25
